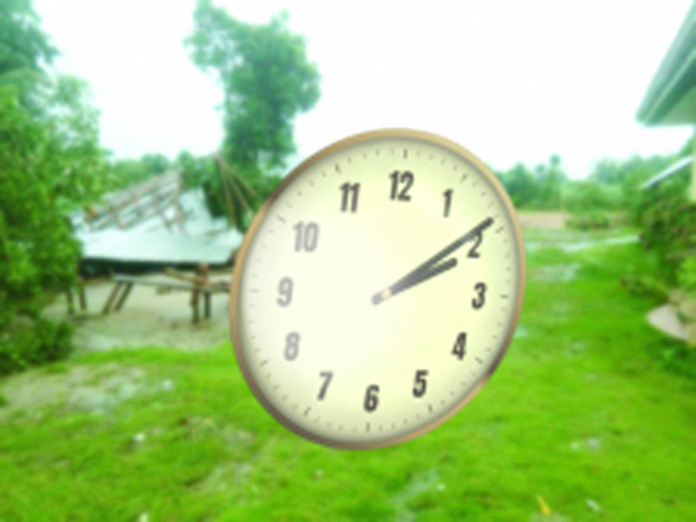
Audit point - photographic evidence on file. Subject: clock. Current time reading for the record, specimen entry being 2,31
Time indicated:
2,09
